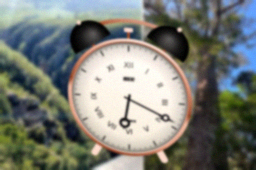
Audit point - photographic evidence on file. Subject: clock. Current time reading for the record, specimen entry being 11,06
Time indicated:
6,19
